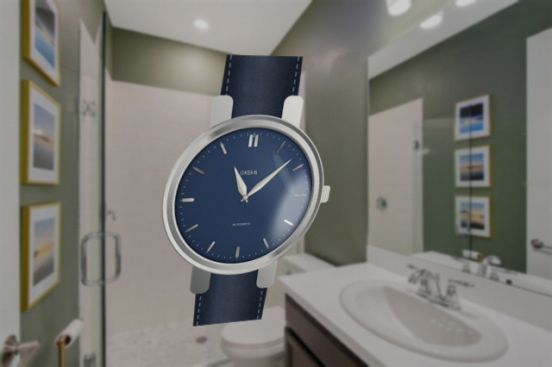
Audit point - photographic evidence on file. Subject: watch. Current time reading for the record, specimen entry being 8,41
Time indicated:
11,08
